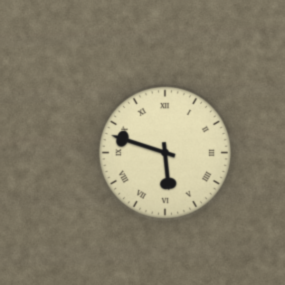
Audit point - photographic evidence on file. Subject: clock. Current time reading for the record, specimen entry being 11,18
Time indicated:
5,48
